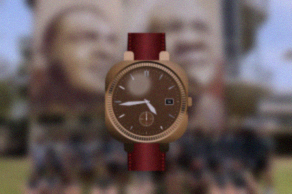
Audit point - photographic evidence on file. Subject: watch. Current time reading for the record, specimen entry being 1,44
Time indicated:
4,44
